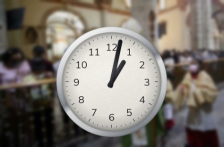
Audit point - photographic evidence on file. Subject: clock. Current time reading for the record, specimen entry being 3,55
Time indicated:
1,02
